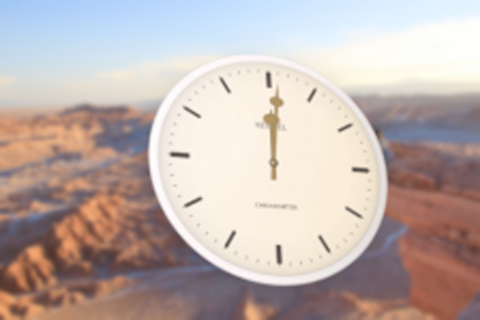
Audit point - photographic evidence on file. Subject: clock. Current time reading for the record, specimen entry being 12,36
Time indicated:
12,01
